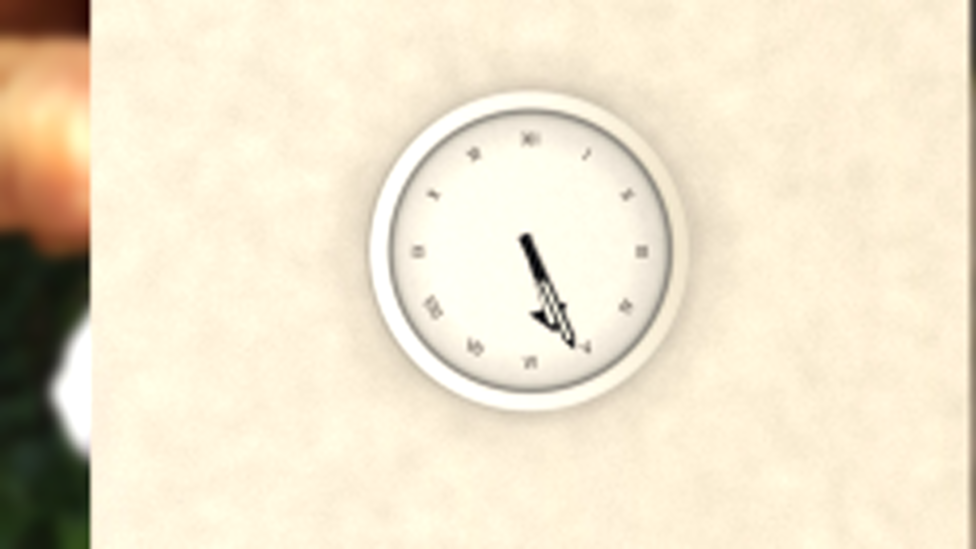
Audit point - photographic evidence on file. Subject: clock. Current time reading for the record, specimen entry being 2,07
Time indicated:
5,26
